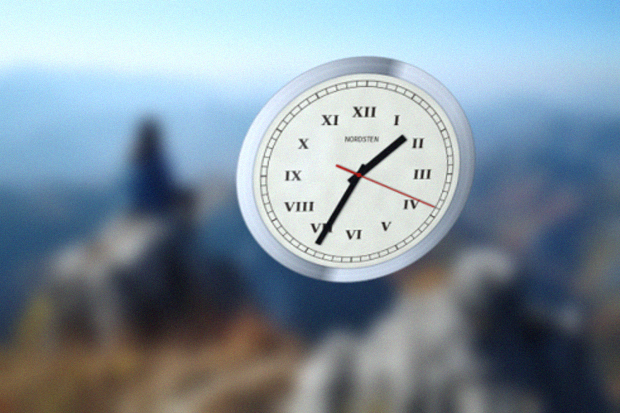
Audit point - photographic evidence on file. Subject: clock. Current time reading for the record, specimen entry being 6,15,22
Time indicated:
1,34,19
